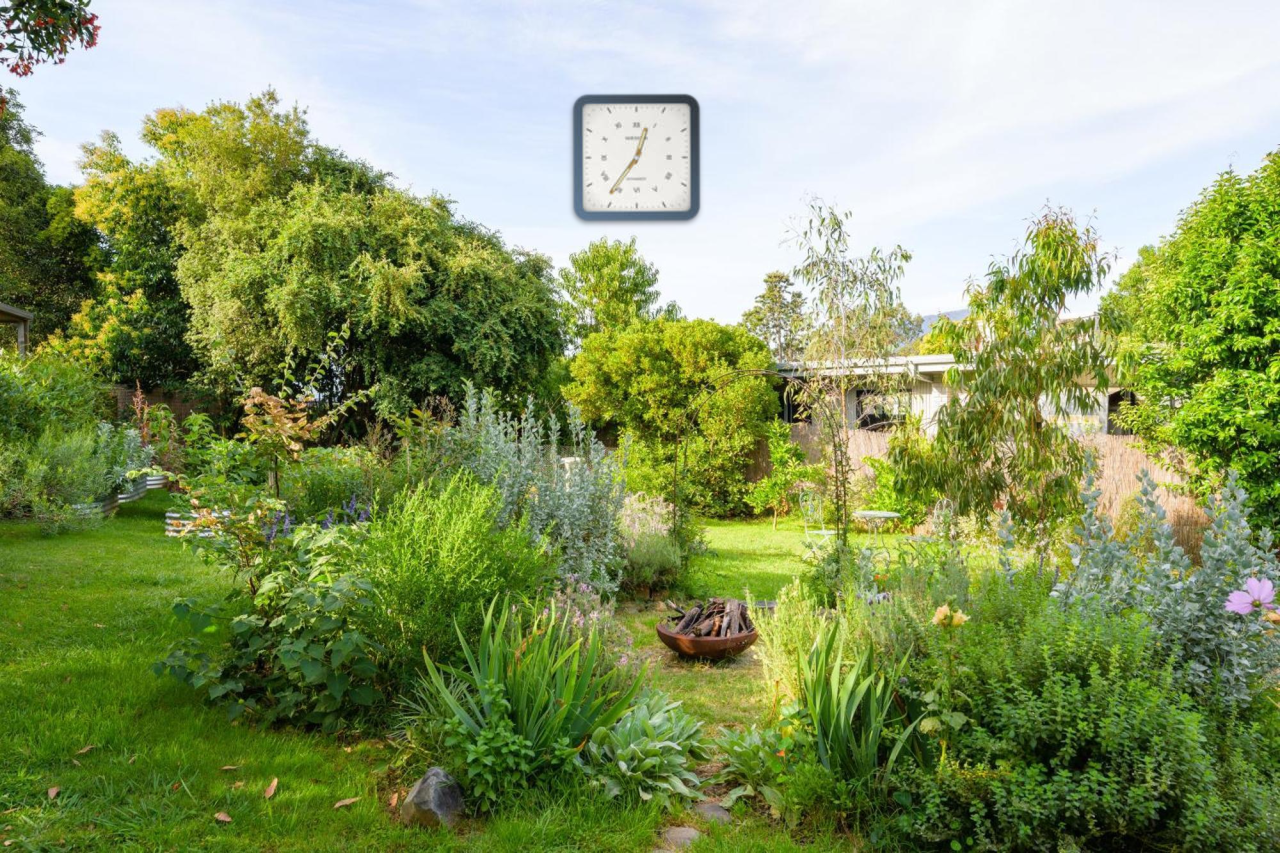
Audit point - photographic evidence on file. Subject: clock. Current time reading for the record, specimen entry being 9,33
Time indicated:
12,36
